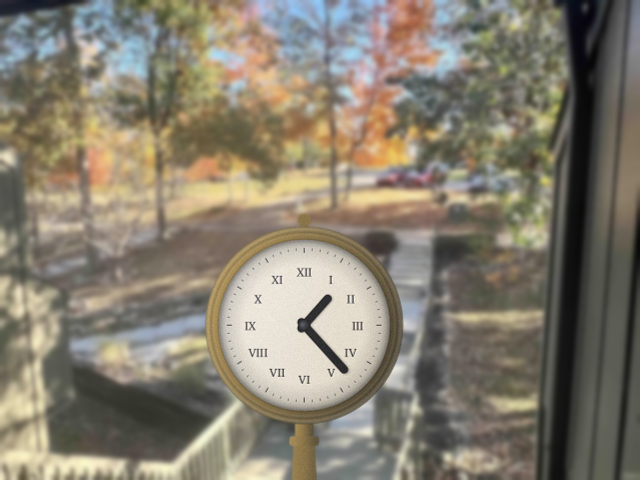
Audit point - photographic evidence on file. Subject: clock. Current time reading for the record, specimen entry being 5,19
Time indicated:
1,23
